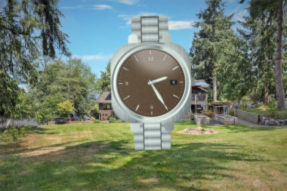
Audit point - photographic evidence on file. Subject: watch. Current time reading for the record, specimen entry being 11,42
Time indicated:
2,25
